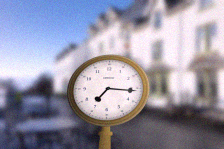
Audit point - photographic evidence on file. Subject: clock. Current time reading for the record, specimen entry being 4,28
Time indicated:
7,16
